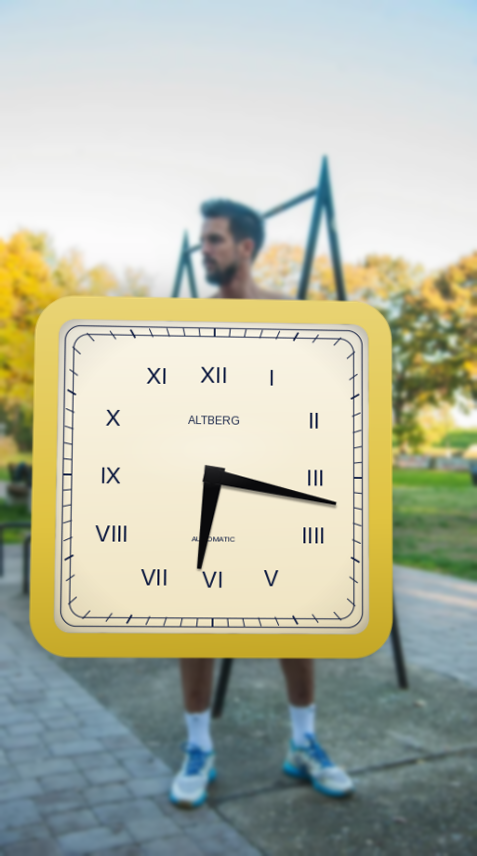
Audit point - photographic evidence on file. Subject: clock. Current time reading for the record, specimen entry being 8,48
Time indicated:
6,17
